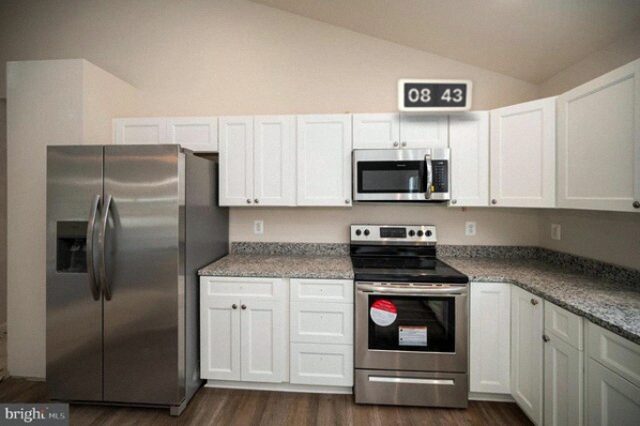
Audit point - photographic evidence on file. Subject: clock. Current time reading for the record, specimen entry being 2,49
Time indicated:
8,43
